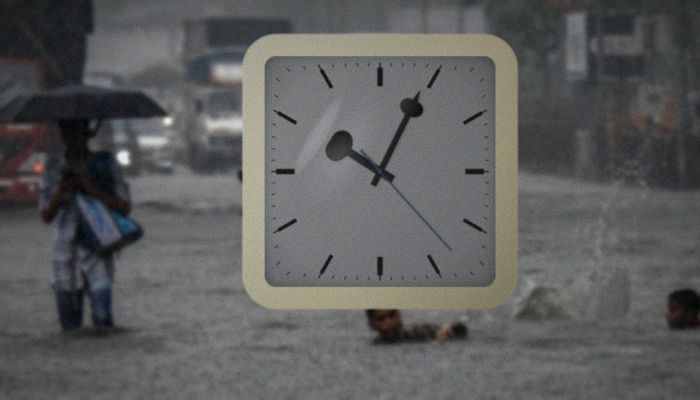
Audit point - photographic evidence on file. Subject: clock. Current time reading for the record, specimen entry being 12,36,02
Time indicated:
10,04,23
